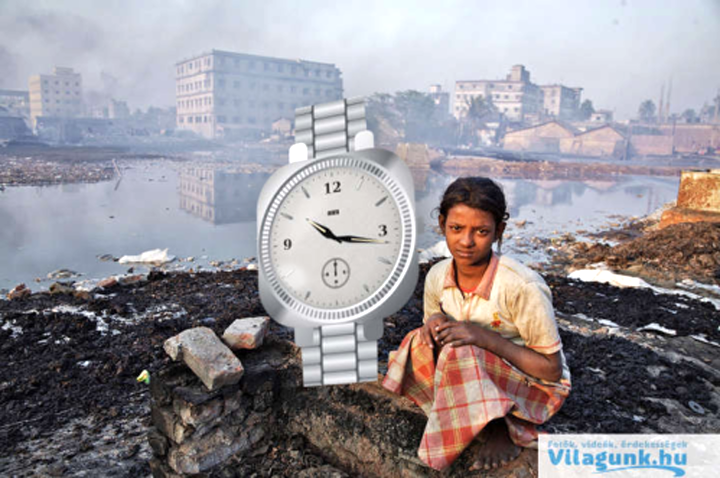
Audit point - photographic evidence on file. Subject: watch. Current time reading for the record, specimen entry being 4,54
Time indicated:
10,17
